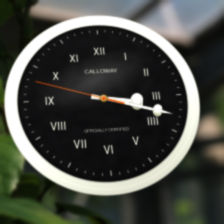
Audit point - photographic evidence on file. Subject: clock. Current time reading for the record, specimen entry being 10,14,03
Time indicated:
3,17,48
